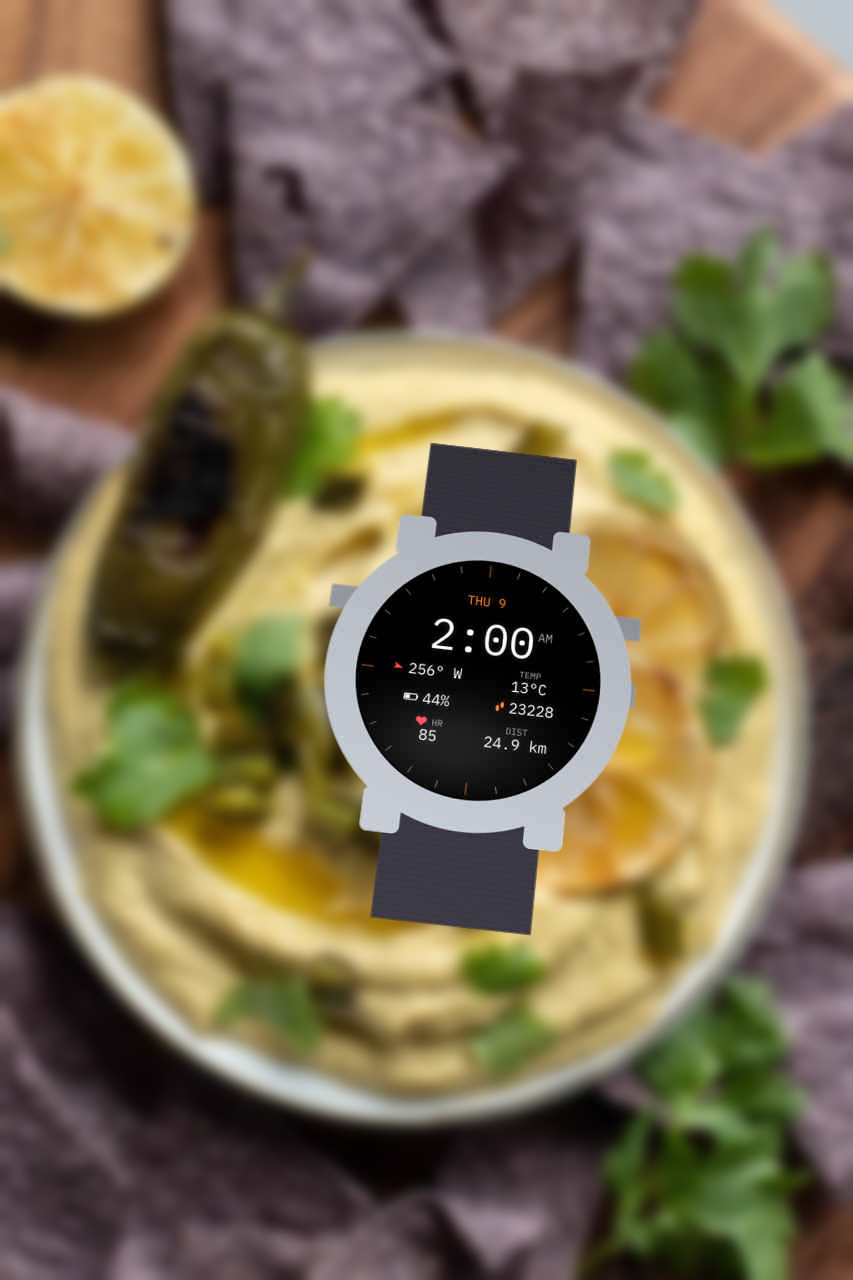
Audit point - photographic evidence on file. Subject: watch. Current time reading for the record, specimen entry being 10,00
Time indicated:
2,00
